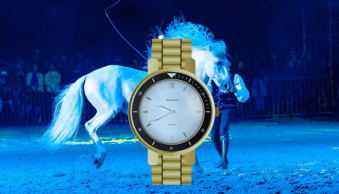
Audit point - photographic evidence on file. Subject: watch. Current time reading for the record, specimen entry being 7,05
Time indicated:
9,41
